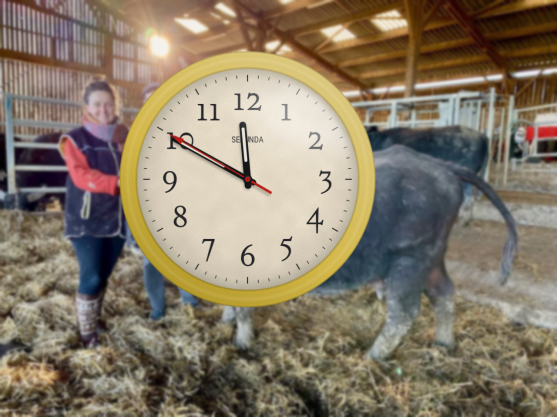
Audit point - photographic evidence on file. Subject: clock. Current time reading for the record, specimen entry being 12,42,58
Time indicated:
11,49,50
